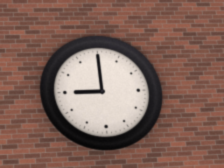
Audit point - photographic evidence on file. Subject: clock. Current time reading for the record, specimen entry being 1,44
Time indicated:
9,00
